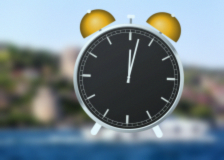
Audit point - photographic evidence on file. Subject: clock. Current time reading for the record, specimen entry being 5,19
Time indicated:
12,02
